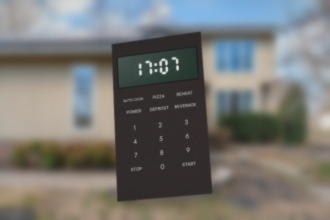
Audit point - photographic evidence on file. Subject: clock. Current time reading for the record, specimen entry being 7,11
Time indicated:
17,07
